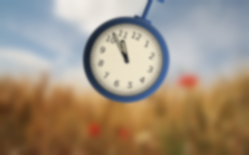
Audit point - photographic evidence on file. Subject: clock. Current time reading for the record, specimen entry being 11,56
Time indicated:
10,52
